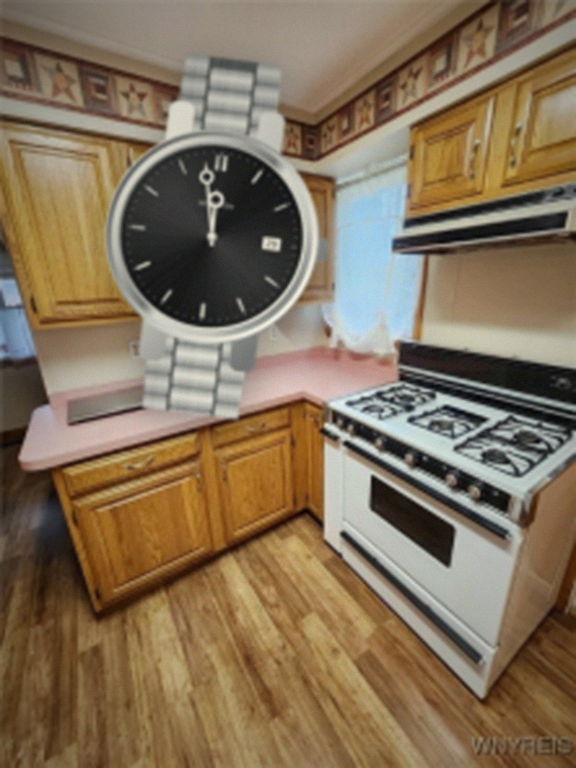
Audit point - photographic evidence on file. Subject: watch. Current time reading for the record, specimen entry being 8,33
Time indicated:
11,58
